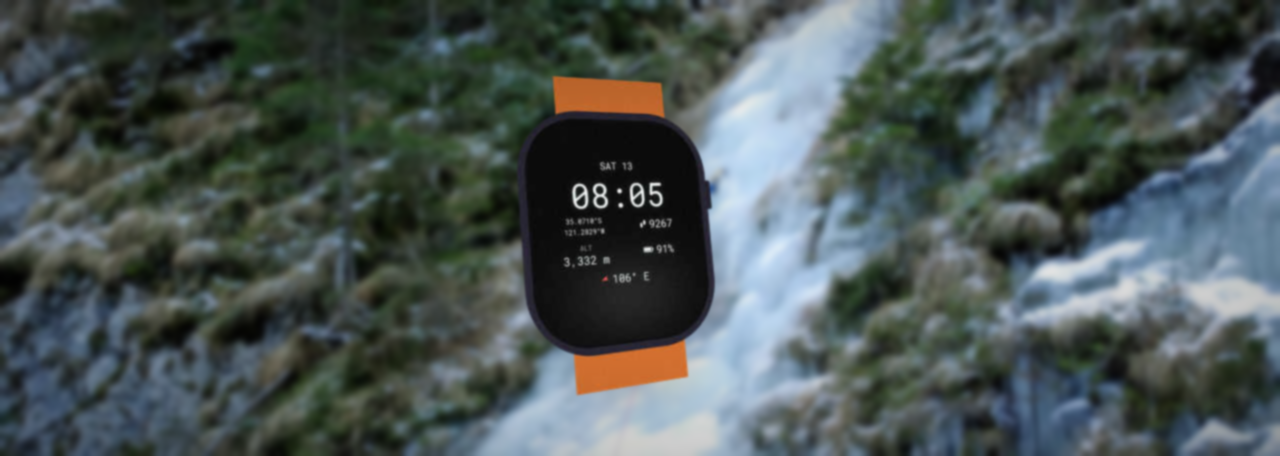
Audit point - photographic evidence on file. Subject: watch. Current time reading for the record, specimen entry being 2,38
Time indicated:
8,05
